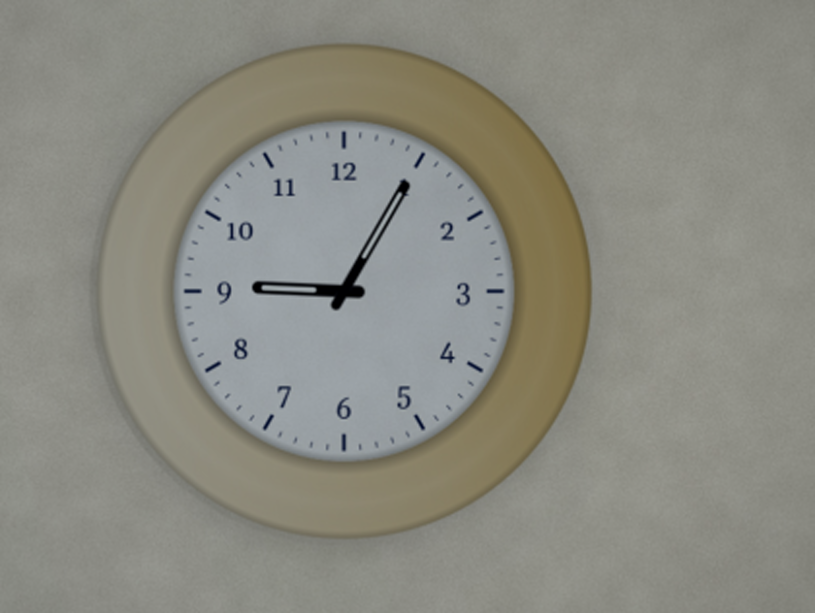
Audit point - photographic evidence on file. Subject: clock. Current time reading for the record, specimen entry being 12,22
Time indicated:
9,05
